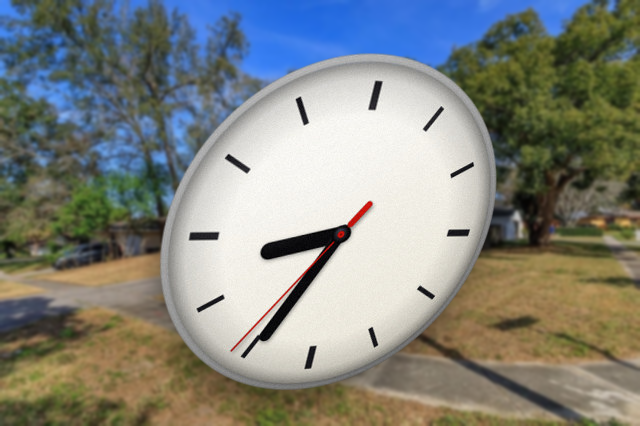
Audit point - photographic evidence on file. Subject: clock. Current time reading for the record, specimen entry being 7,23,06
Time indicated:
8,34,36
